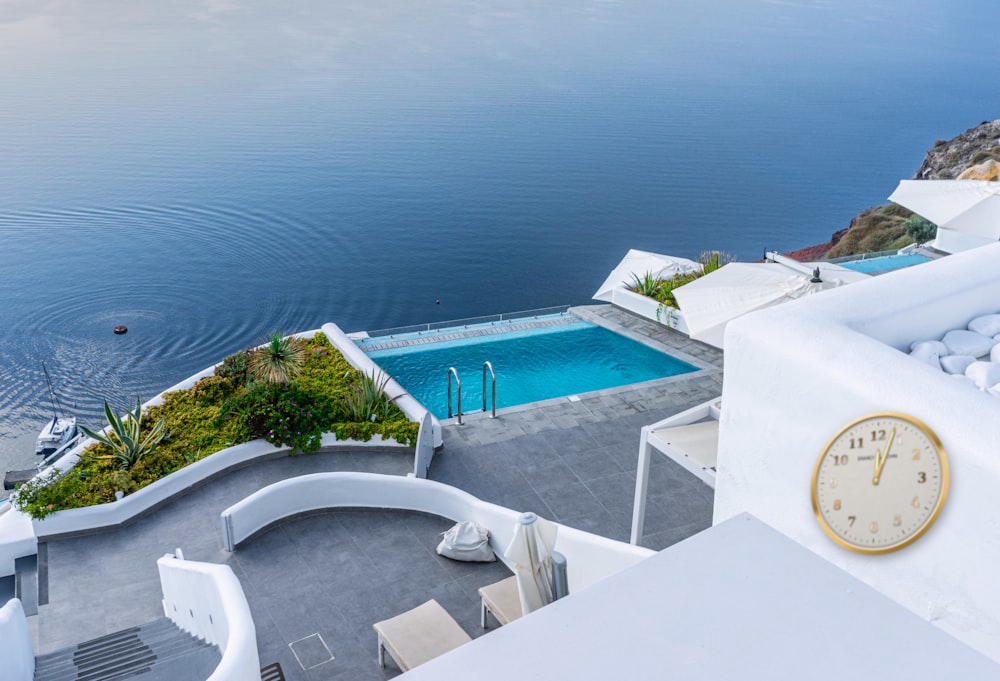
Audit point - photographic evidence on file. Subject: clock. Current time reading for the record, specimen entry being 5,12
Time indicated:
12,03
